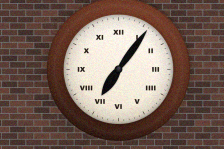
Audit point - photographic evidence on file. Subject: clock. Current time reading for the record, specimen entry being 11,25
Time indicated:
7,06
